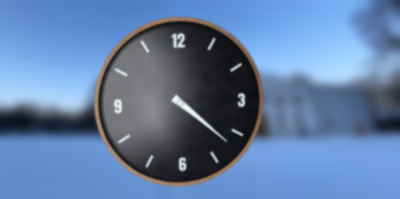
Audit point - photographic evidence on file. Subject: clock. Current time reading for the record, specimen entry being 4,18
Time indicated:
4,22
